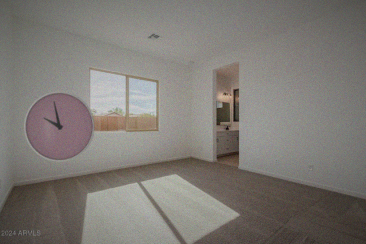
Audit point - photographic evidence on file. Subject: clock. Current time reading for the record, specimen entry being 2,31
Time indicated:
9,58
